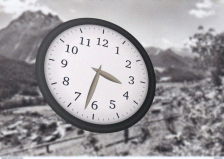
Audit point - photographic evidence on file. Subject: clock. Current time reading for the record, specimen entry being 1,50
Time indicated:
3,32
